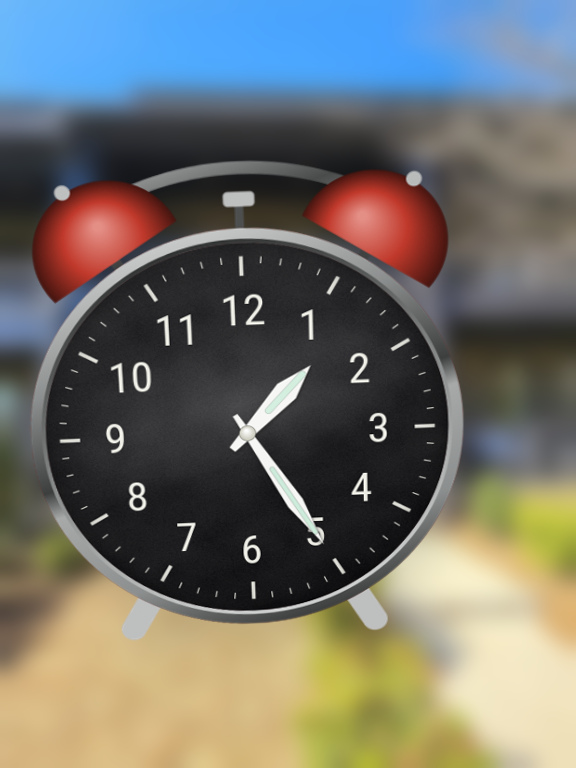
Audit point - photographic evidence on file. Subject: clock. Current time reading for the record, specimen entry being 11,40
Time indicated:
1,25
